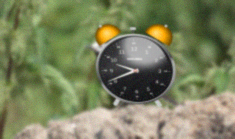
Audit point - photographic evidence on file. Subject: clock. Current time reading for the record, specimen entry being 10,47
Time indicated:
9,41
